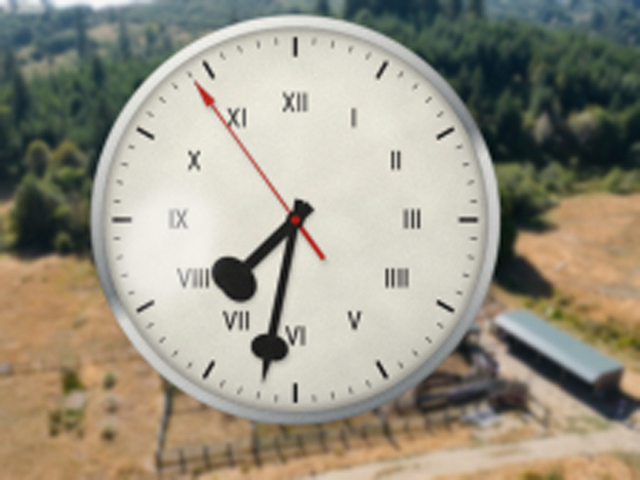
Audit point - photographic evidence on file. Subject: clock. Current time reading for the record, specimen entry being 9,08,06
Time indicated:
7,31,54
